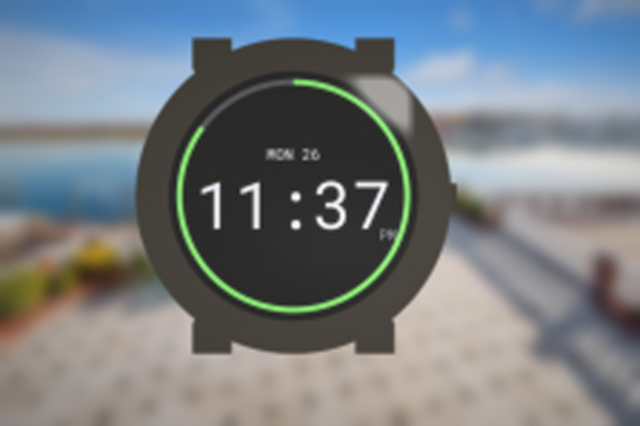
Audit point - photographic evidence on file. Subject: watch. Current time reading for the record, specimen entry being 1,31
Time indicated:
11,37
